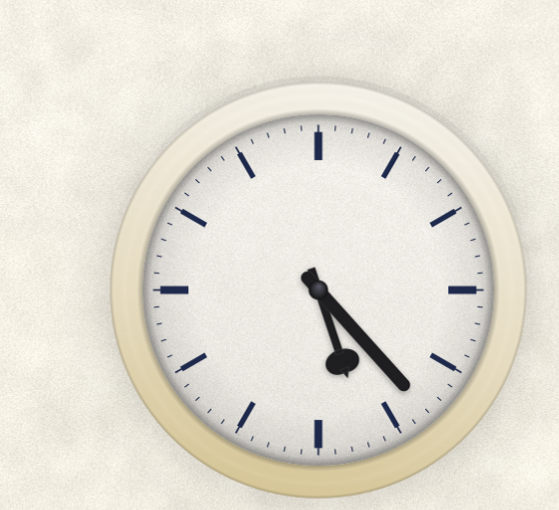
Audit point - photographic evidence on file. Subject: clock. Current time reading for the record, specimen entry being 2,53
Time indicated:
5,23
